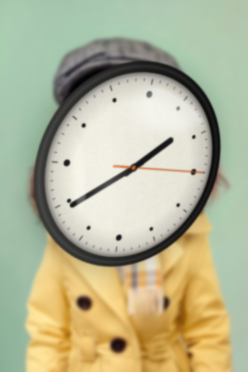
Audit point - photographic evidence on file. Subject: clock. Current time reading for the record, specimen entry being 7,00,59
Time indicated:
1,39,15
